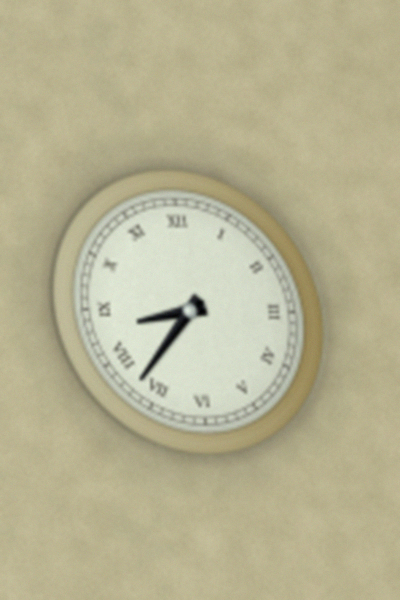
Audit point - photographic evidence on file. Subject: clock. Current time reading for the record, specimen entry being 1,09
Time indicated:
8,37
